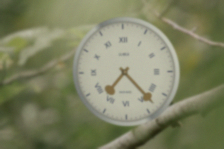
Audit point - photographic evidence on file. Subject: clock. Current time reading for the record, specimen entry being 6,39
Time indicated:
7,23
